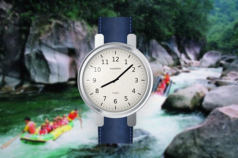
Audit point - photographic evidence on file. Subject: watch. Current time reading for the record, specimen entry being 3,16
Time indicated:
8,08
